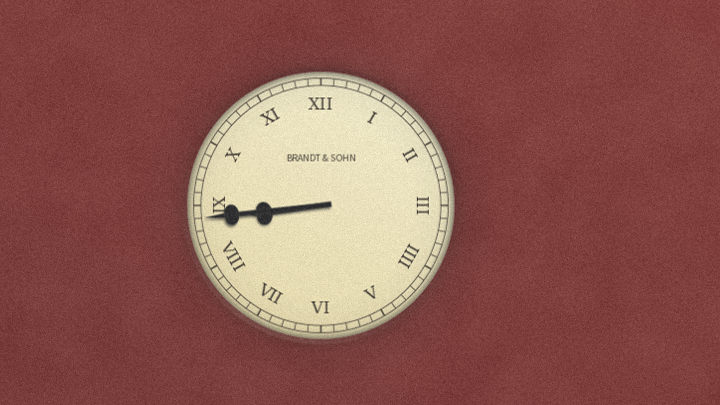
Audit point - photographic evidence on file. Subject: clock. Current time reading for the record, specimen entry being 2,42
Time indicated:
8,44
